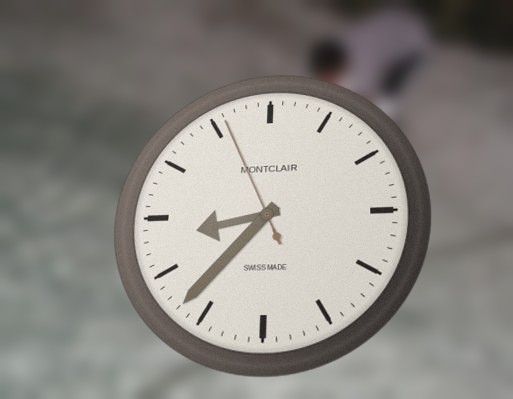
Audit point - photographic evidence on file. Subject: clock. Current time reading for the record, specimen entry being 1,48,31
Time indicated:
8,36,56
